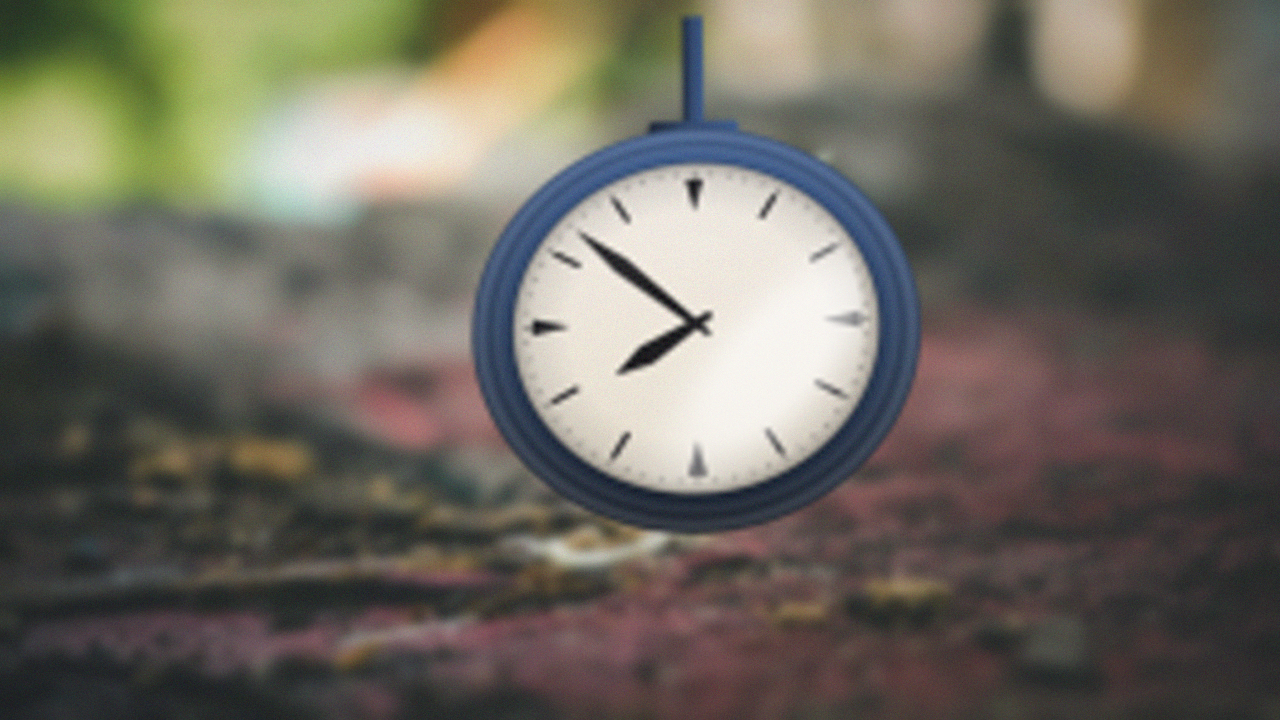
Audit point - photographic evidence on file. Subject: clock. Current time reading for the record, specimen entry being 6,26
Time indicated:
7,52
